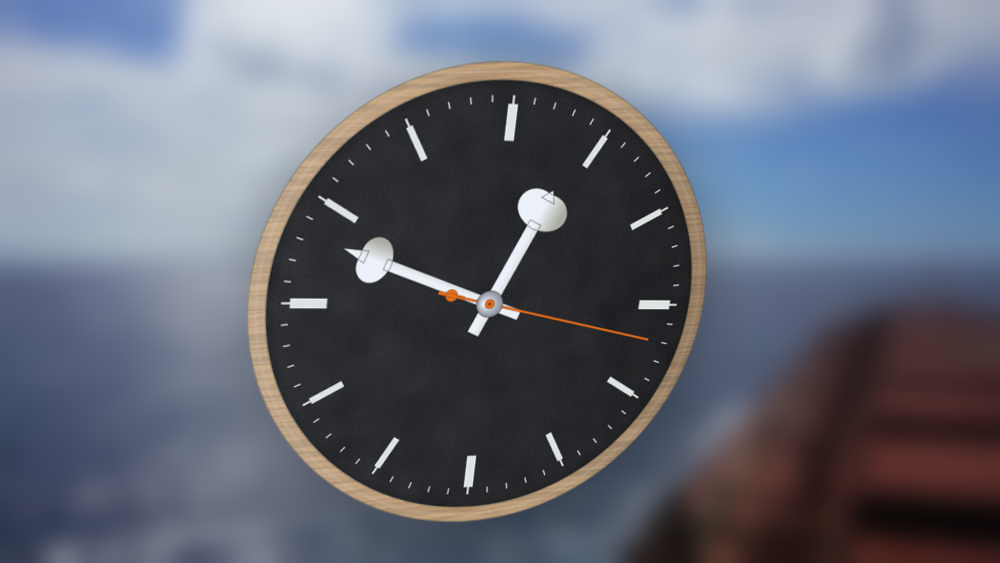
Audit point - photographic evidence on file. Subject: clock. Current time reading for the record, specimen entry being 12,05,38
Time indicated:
12,48,17
